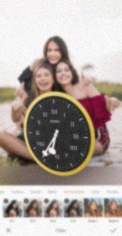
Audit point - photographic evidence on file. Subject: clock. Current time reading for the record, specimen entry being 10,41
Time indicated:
6,36
